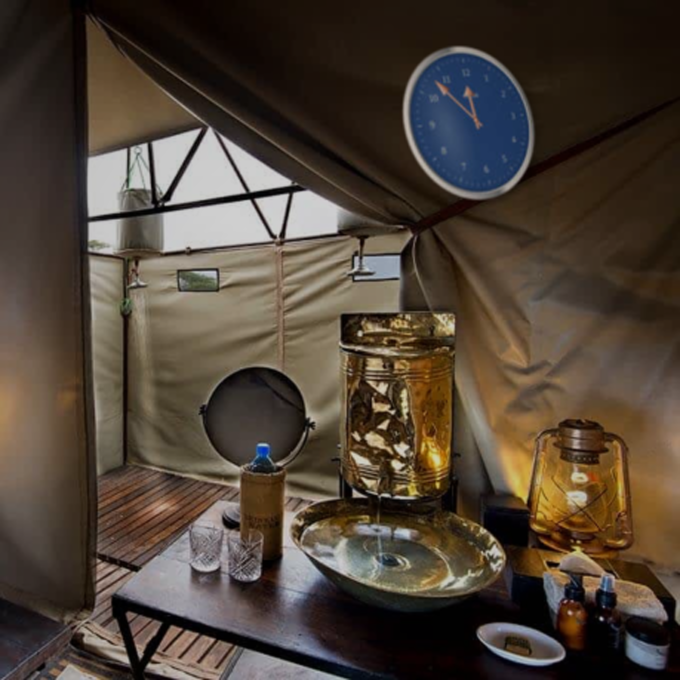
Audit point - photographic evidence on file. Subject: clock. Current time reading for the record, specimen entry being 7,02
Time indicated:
11,53
